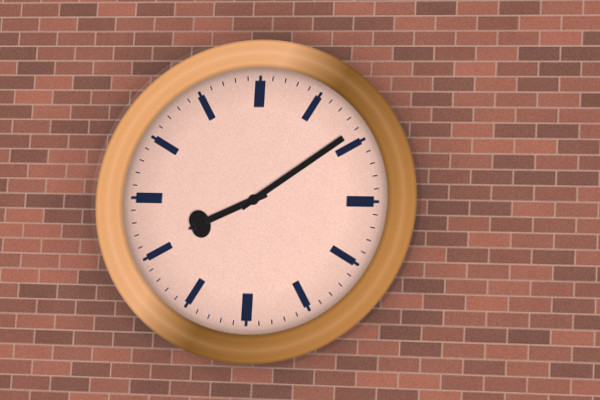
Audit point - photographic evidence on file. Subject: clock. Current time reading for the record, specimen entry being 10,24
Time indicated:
8,09
